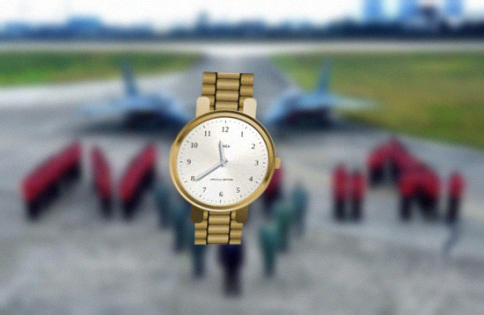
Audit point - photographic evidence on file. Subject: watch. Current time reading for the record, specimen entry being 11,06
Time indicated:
11,39
